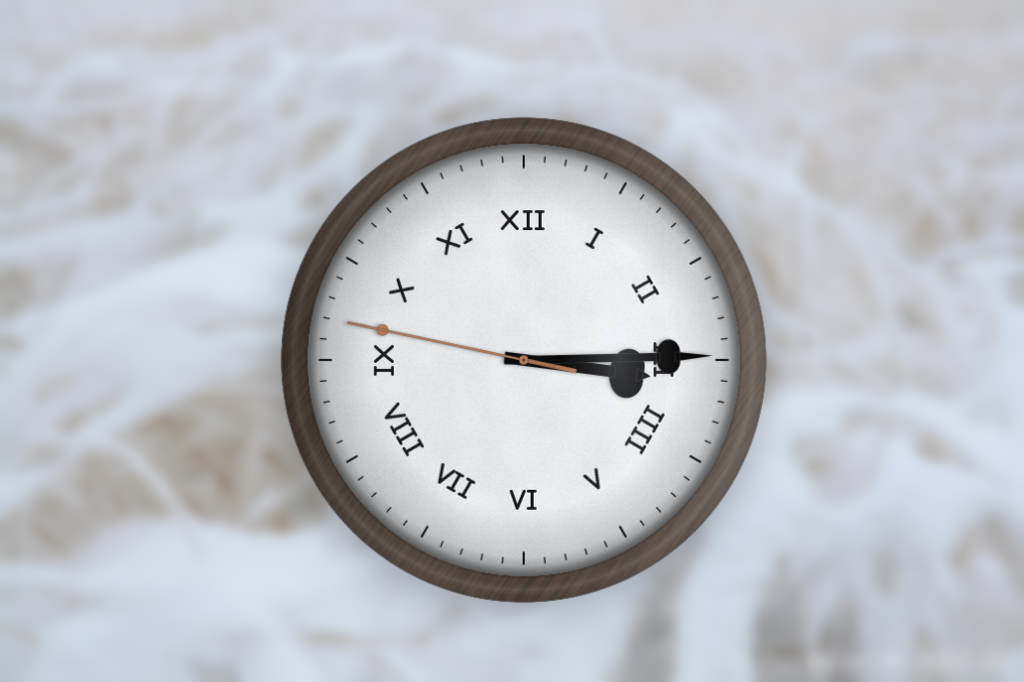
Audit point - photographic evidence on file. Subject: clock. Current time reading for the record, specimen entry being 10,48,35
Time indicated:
3,14,47
